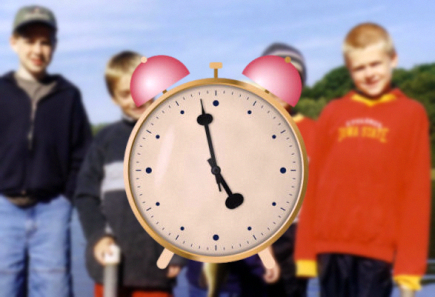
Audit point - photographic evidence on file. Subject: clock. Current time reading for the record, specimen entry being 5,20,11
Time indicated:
4,57,58
